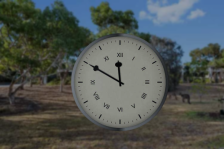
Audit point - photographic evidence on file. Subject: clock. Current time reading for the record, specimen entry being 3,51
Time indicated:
11,50
